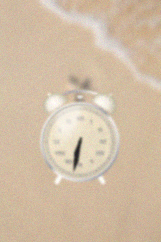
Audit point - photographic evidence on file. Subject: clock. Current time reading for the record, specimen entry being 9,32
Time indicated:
6,32
